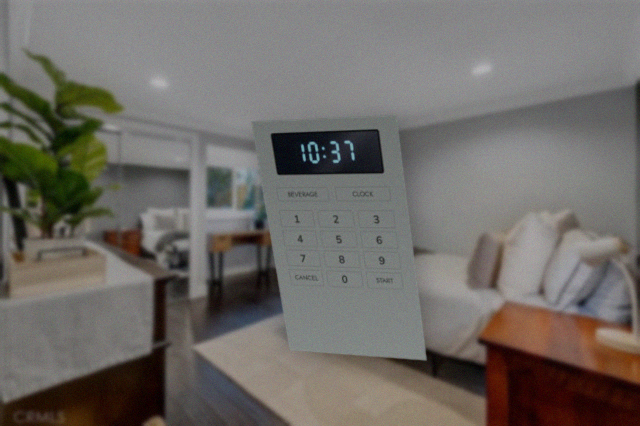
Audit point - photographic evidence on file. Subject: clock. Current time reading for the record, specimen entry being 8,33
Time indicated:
10,37
